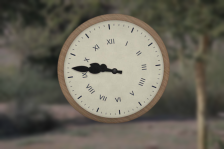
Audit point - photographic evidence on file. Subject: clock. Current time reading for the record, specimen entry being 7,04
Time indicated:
9,47
